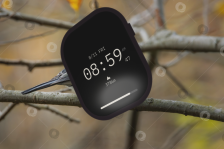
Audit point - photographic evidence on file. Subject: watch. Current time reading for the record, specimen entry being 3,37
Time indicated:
8,59
